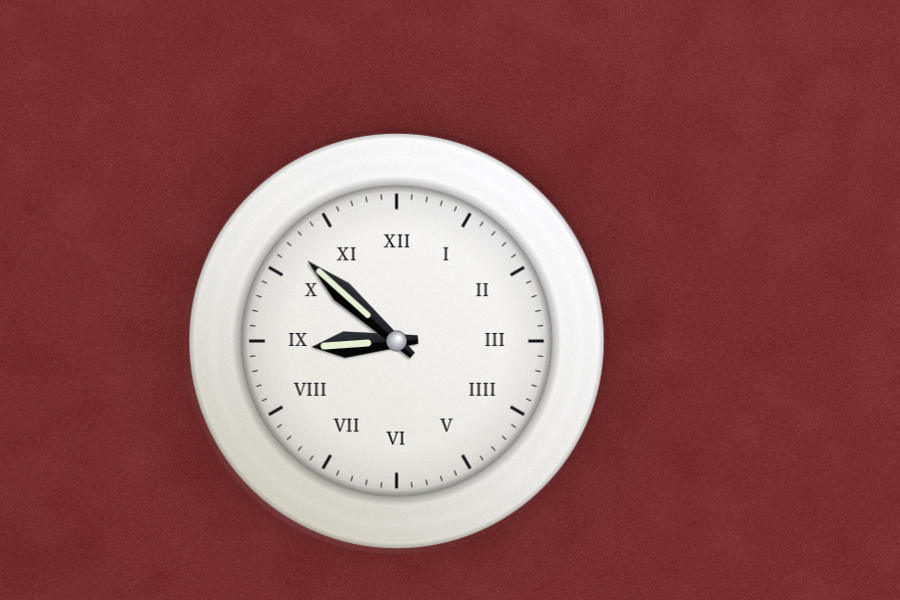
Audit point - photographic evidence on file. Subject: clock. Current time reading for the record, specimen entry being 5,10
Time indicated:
8,52
